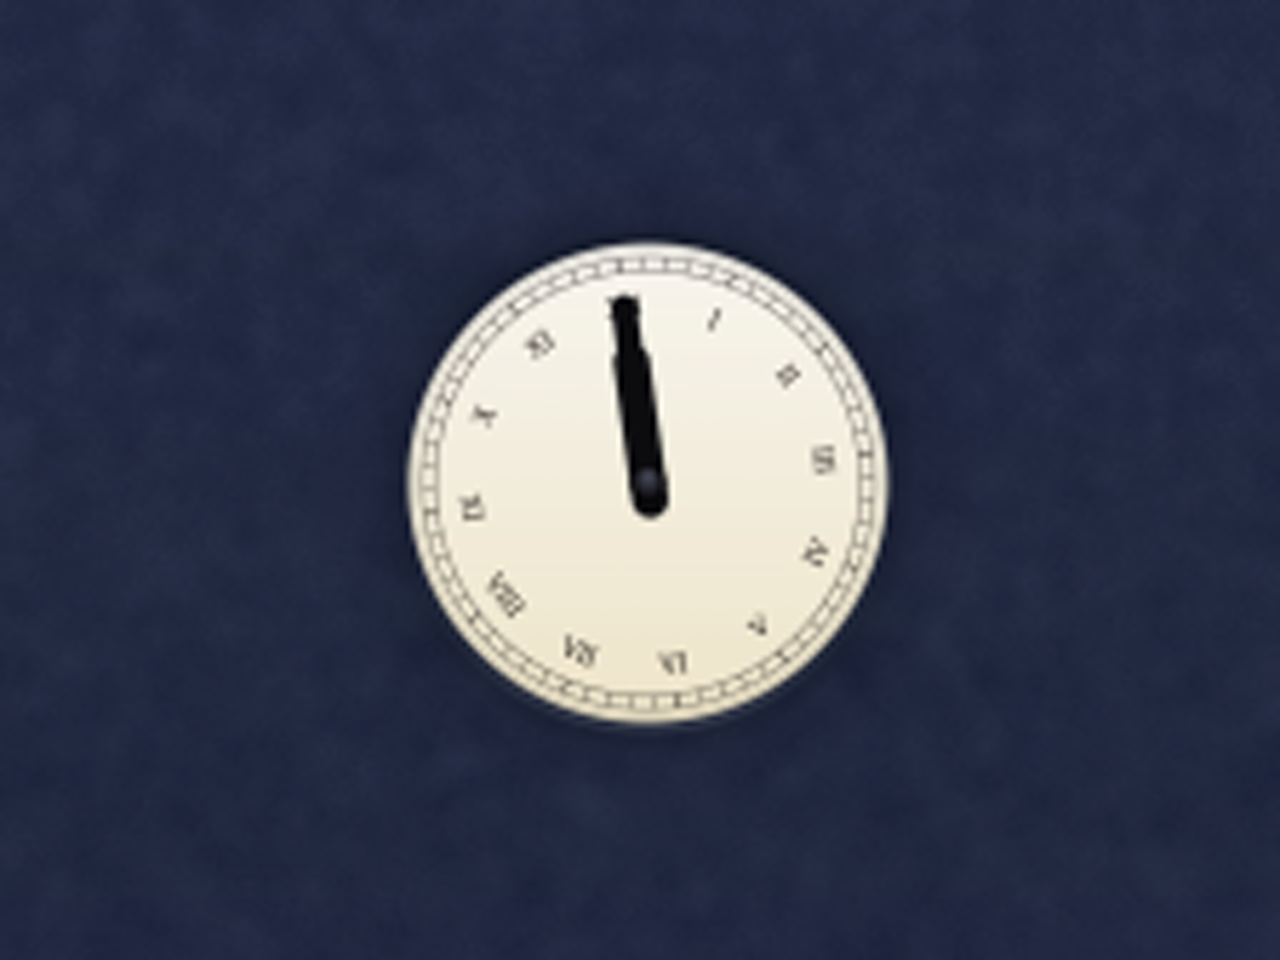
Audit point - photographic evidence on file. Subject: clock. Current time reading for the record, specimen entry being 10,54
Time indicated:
12,00
